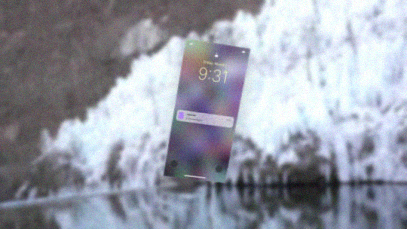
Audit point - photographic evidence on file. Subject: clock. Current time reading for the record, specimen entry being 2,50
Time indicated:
9,31
